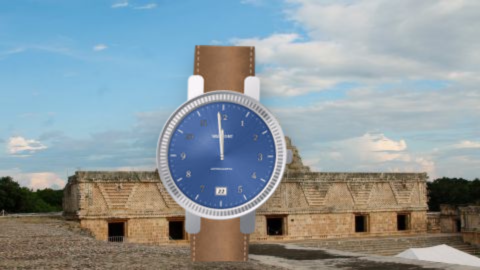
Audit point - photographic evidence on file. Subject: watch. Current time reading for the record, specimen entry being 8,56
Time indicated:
11,59
